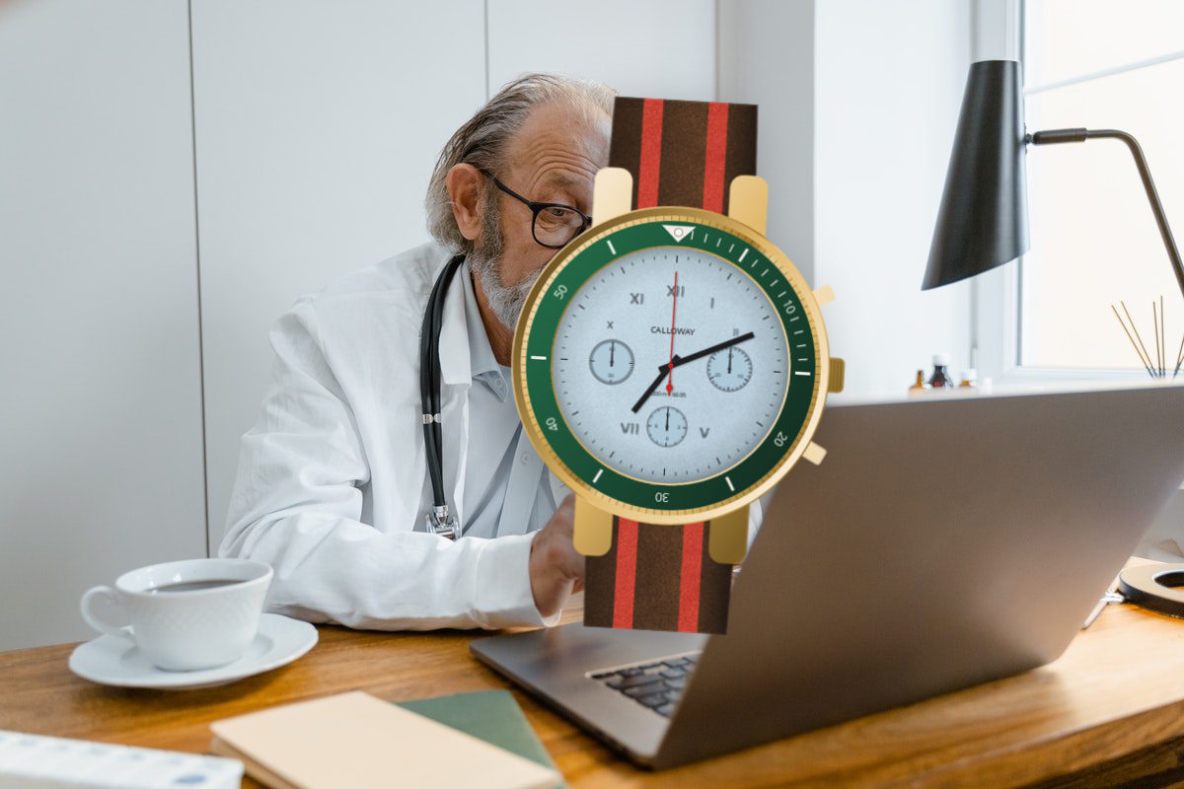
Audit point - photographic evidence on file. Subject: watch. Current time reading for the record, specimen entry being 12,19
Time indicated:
7,11
